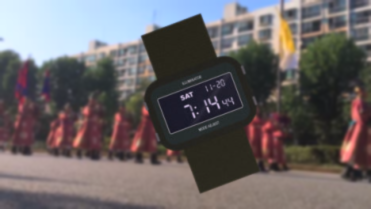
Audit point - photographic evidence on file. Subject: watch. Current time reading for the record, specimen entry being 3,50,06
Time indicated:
7,14,44
